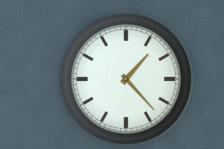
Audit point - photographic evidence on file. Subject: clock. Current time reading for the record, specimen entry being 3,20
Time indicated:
1,23
